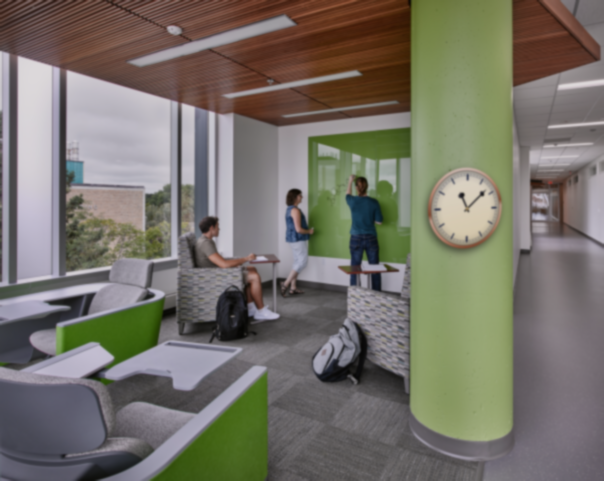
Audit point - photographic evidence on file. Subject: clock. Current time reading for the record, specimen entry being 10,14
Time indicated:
11,08
